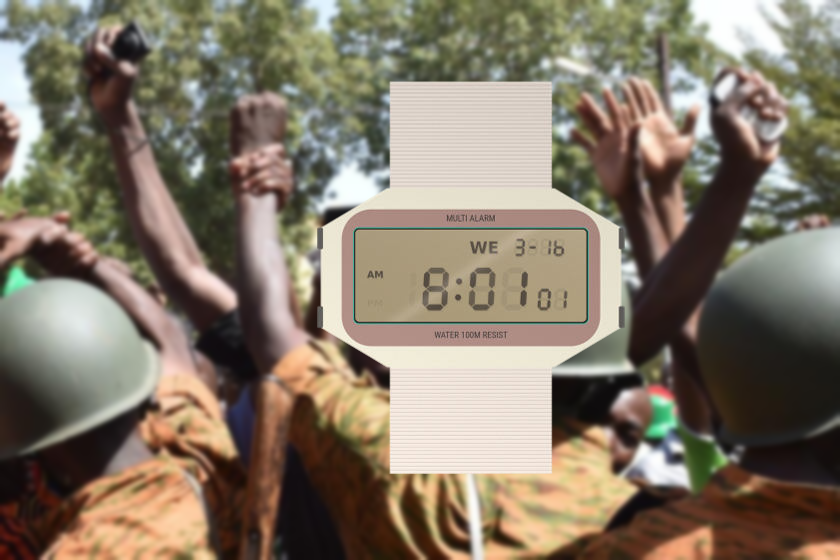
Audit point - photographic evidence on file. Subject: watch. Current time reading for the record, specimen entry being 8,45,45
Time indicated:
8,01,01
